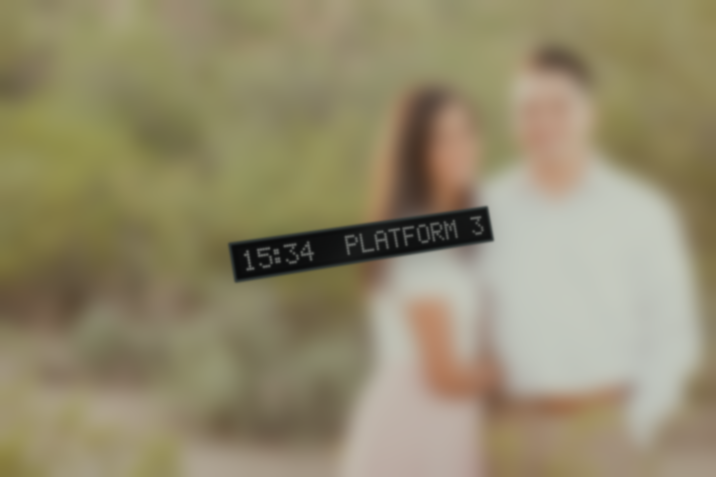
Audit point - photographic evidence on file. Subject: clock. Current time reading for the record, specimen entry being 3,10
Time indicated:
15,34
